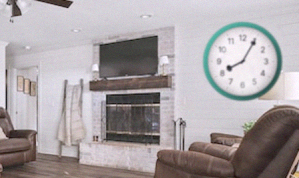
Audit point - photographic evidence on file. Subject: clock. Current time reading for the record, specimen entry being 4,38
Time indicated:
8,05
